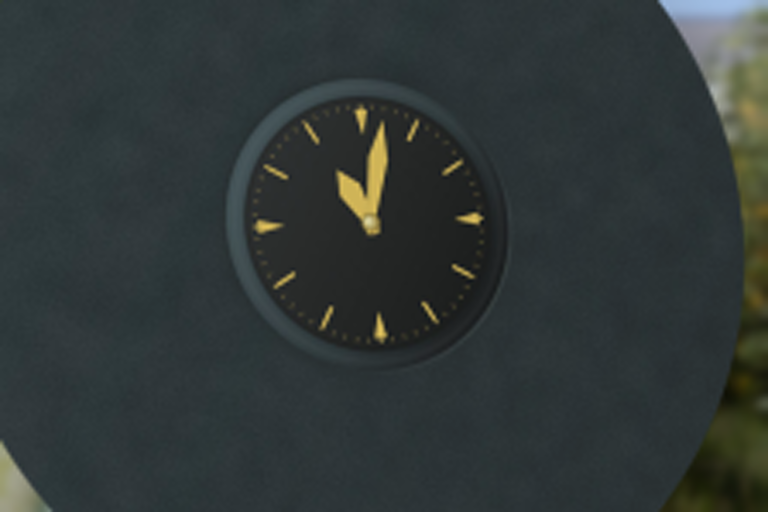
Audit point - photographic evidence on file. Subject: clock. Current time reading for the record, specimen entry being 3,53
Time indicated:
11,02
